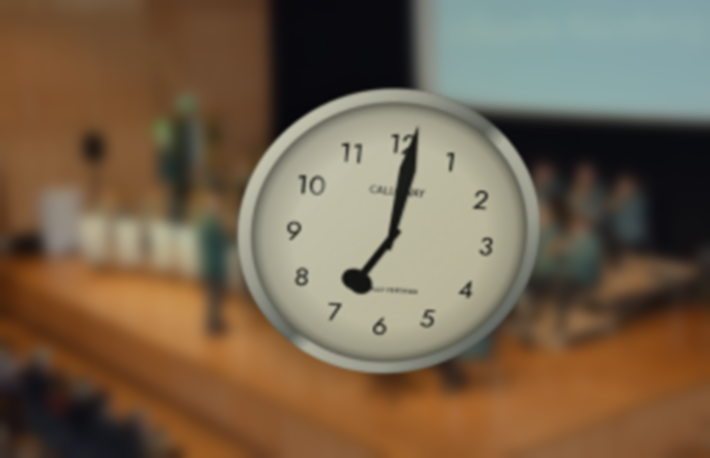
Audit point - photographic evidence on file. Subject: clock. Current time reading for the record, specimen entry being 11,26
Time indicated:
7,01
